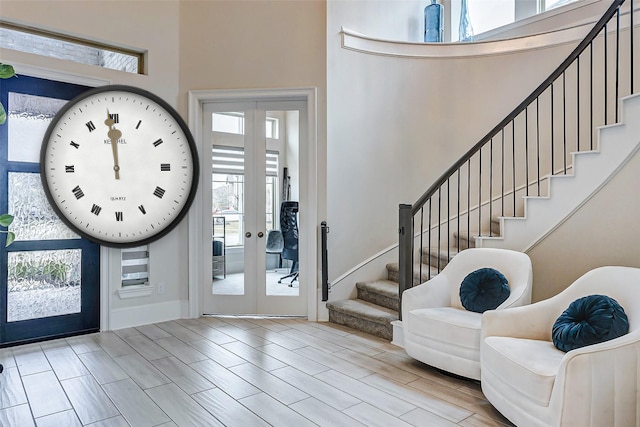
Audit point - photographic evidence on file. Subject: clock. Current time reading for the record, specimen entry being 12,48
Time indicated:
11,59
